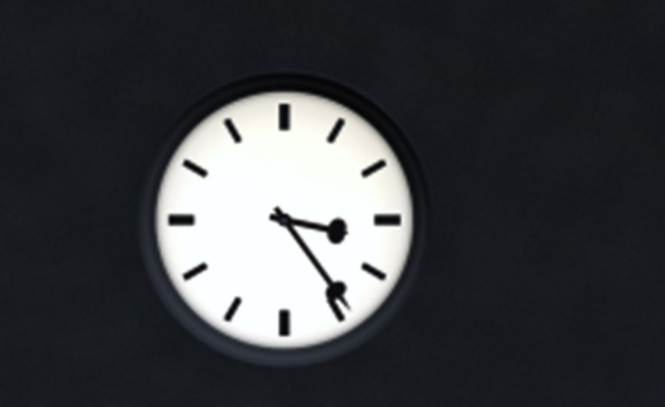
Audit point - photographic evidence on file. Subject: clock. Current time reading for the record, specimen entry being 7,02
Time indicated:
3,24
